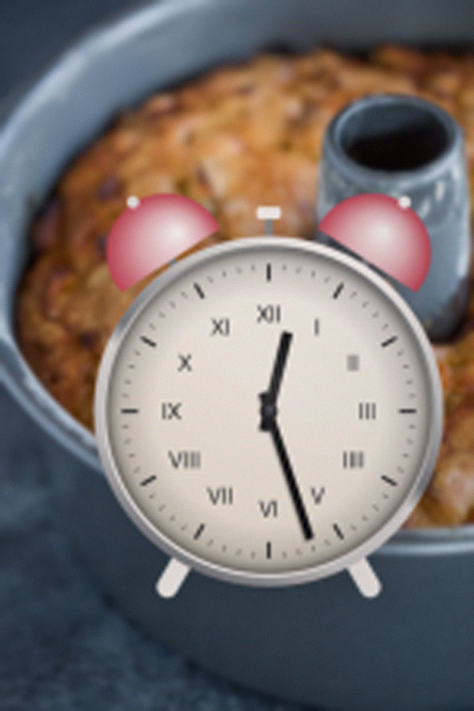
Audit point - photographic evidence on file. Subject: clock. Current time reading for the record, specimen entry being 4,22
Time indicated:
12,27
